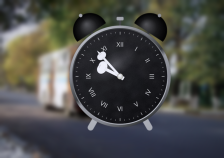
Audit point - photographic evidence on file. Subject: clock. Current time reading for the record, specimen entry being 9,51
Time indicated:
9,53
